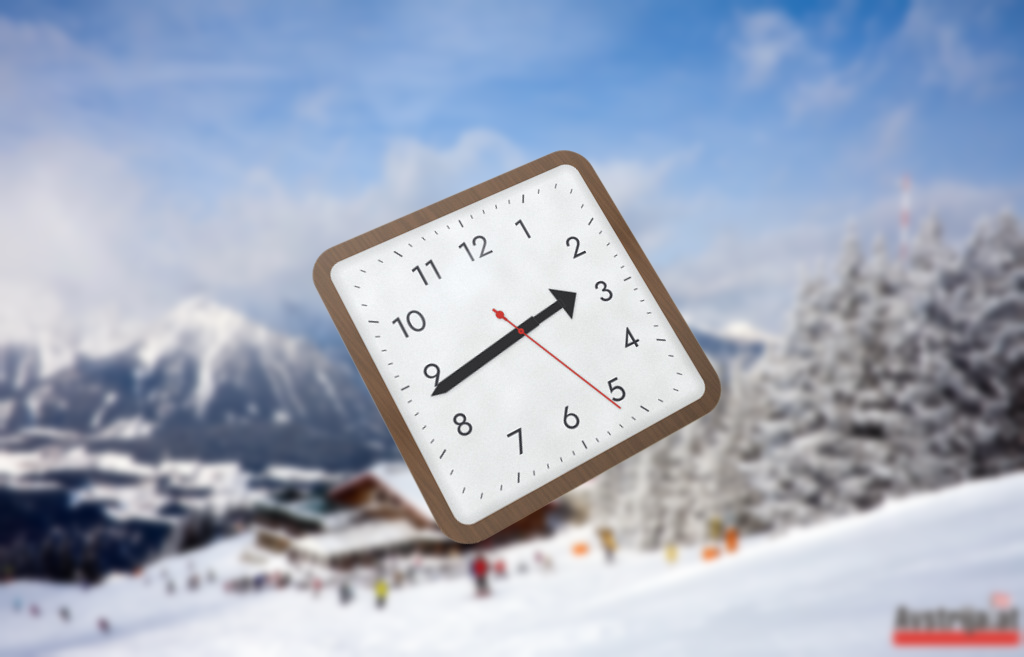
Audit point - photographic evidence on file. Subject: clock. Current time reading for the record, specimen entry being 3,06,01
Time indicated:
2,43,26
